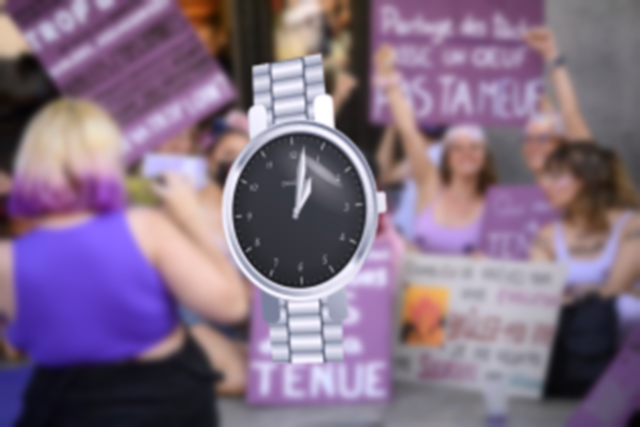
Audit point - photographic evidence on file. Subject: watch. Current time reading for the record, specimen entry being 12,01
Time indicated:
1,02
